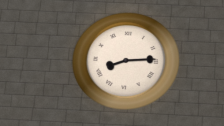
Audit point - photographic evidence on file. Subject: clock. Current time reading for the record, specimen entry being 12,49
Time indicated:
8,14
